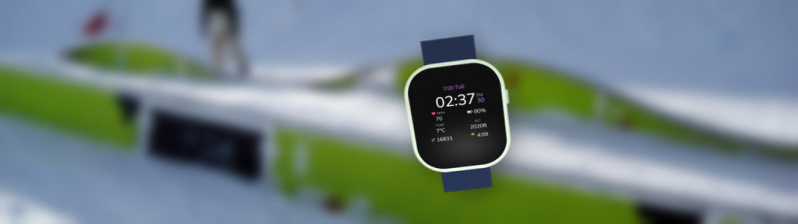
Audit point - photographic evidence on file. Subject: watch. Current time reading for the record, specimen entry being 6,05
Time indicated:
2,37
